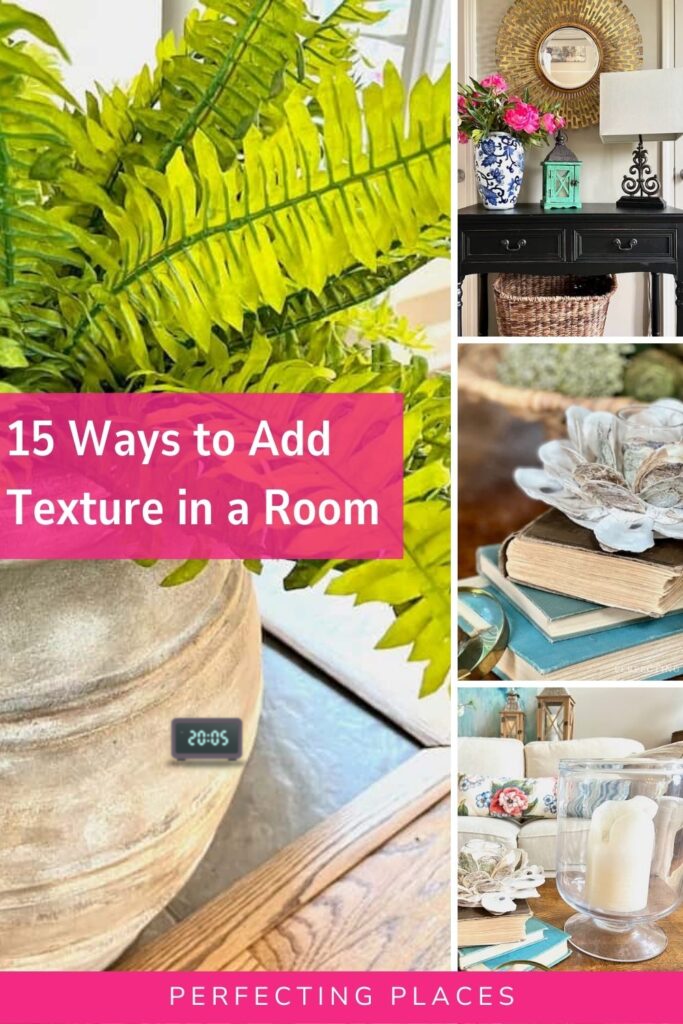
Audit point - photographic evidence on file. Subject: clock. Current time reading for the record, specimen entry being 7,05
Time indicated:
20,05
